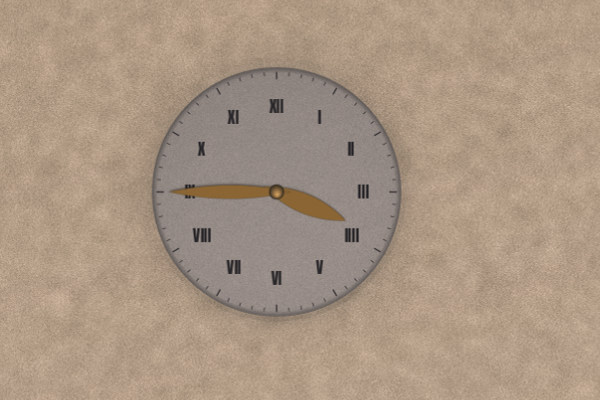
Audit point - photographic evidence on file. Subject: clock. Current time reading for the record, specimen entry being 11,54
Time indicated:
3,45
